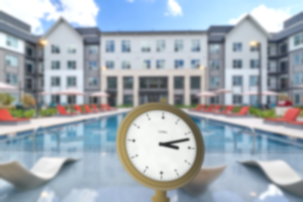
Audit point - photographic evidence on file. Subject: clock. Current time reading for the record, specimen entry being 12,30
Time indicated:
3,12
